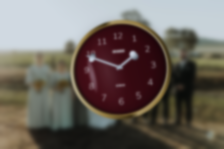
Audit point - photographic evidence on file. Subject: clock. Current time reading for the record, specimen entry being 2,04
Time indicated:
1,49
